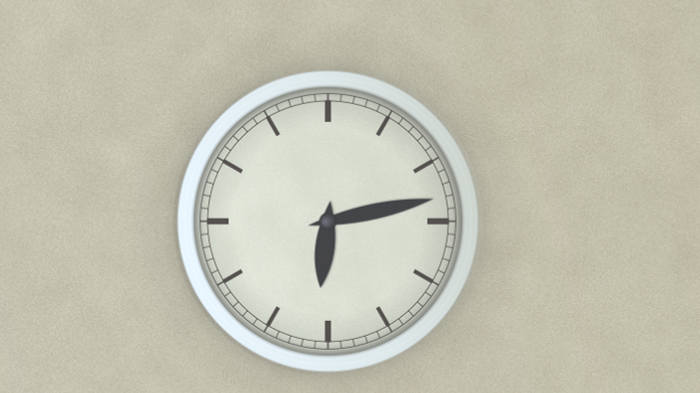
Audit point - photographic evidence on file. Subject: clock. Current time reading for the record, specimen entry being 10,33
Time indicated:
6,13
